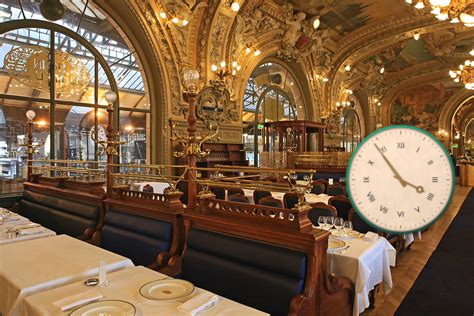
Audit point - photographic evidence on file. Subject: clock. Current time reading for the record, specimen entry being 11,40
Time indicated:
3,54
